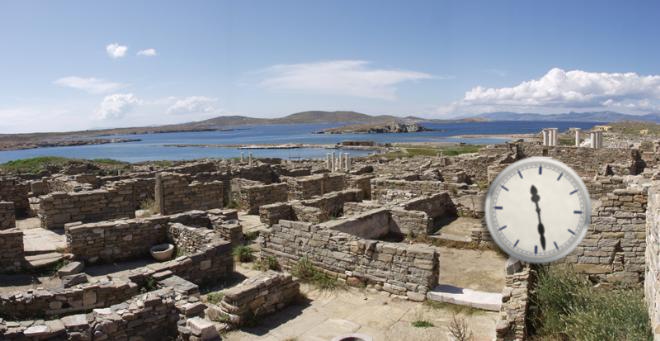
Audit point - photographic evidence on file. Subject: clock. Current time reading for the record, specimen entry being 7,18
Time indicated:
11,28
